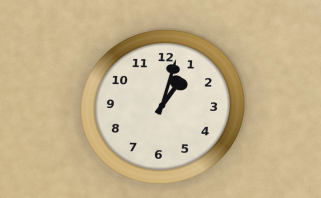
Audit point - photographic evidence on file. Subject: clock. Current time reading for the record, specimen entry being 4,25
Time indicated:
1,02
